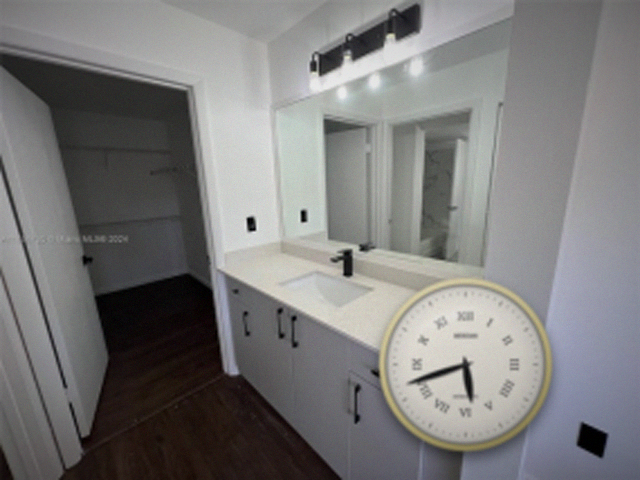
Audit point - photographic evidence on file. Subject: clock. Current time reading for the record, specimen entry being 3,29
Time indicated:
5,42
